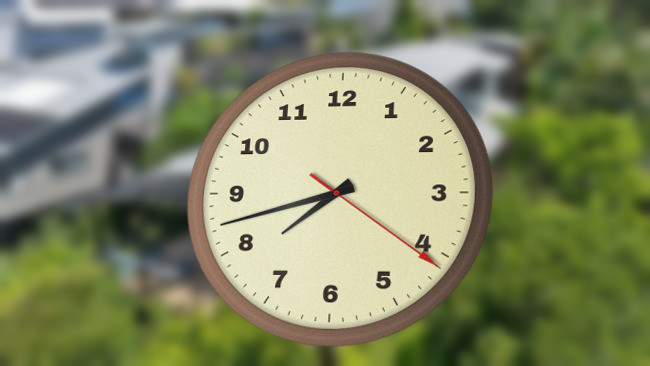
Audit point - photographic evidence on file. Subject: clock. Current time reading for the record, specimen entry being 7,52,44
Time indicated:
7,42,21
